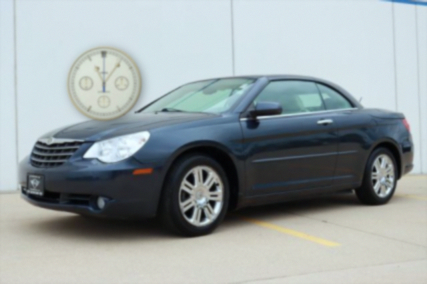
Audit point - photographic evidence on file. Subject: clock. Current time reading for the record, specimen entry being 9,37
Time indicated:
11,06
